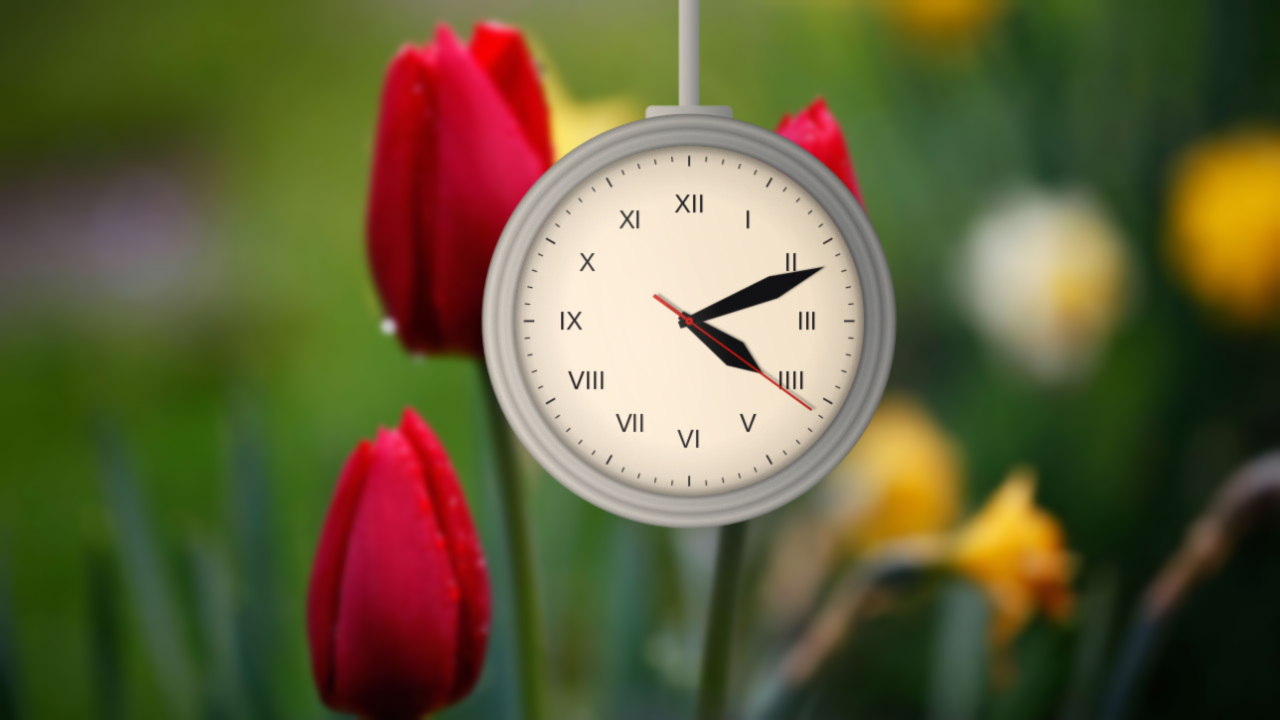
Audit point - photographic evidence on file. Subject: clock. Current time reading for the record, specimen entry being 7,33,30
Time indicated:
4,11,21
